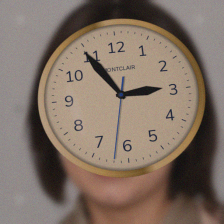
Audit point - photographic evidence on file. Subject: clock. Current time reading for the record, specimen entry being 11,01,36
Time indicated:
2,54,32
